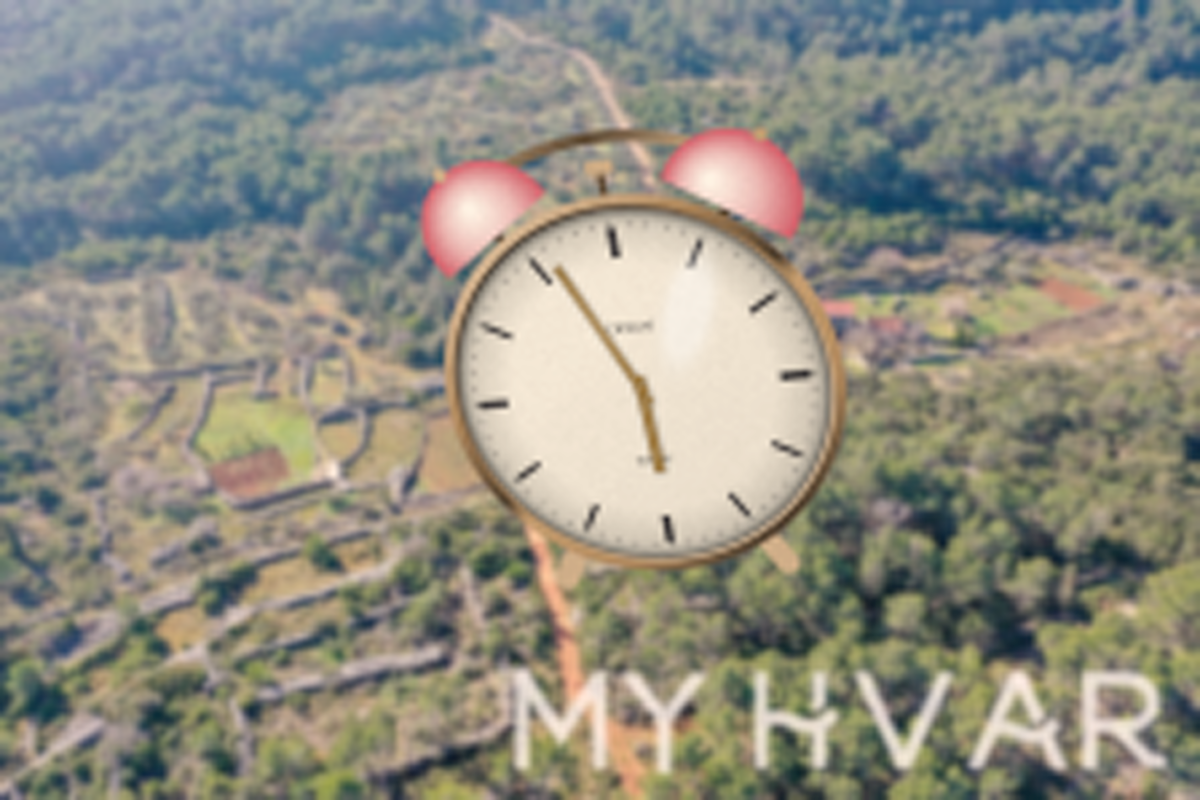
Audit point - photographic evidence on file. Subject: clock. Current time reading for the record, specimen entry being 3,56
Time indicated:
5,56
